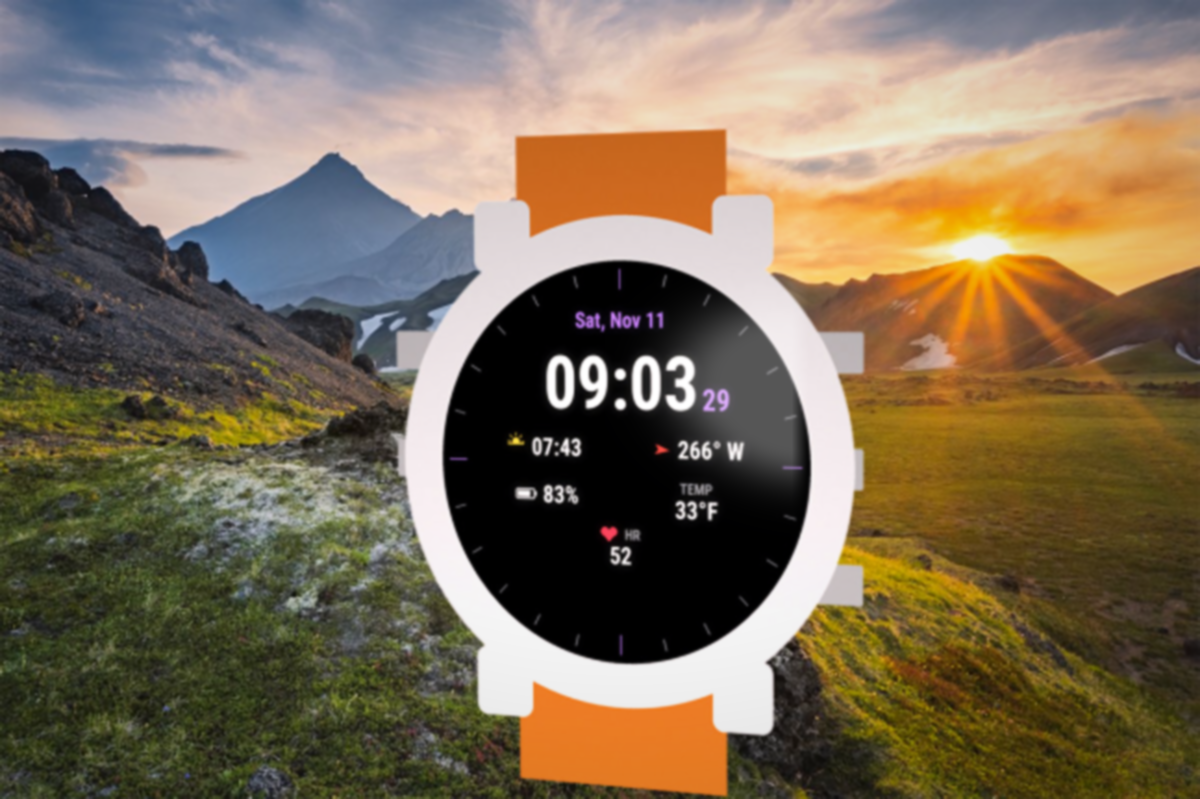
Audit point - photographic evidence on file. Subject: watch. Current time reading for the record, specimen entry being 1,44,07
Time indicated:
9,03,29
